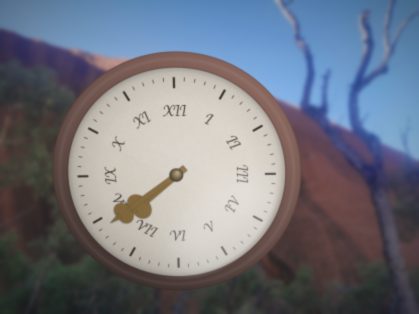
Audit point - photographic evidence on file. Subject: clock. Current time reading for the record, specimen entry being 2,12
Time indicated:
7,39
